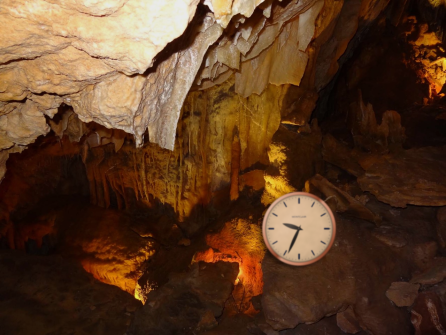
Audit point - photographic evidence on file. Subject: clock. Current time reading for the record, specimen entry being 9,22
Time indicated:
9,34
